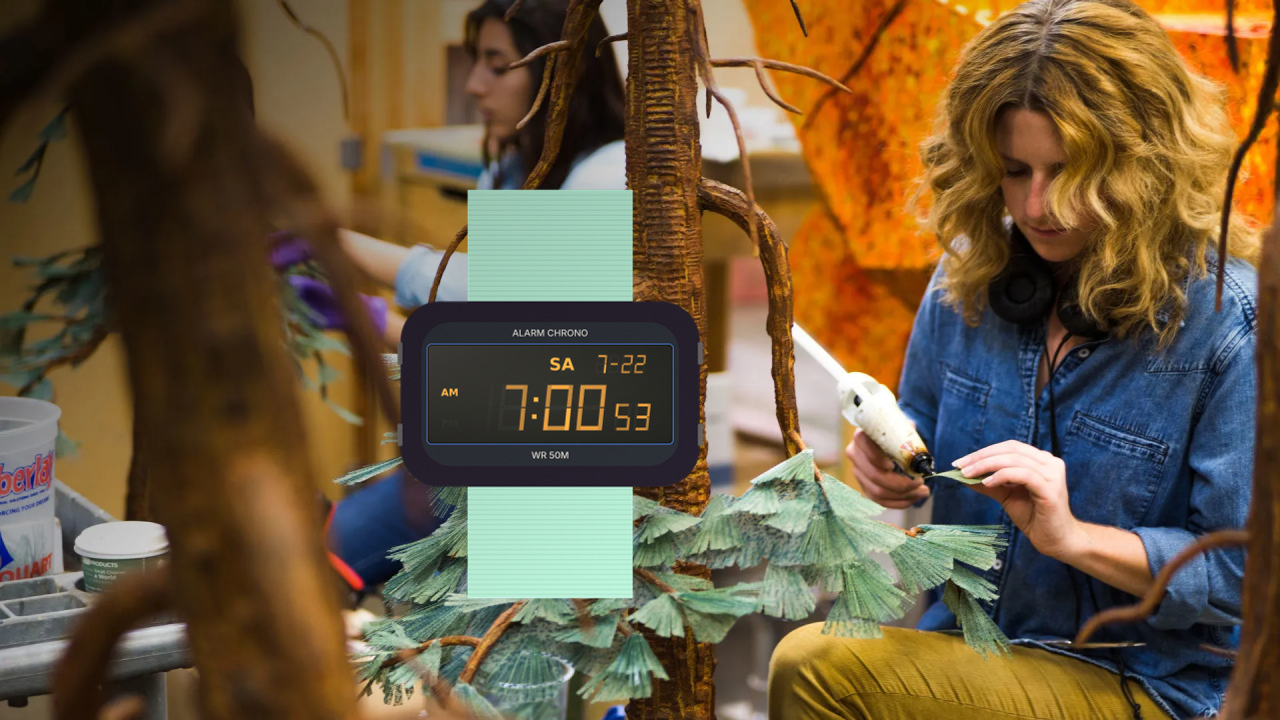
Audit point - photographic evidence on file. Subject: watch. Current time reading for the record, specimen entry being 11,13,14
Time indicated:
7,00,53
